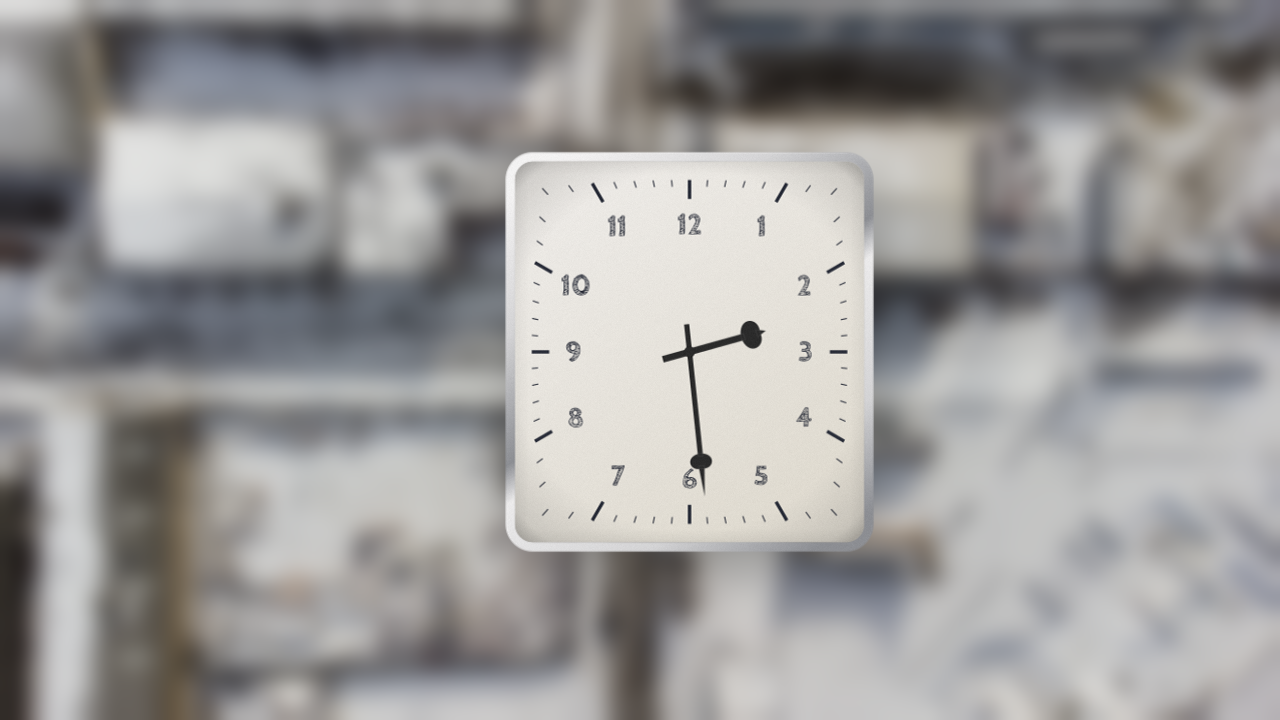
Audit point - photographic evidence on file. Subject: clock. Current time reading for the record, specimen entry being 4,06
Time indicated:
2,29
